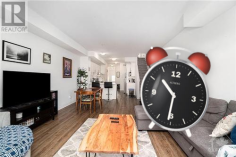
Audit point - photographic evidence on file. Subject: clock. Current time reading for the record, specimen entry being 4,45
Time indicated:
10,31
